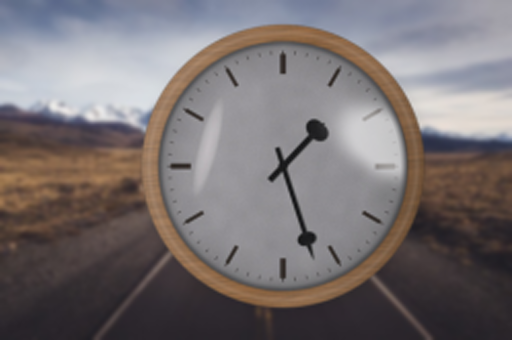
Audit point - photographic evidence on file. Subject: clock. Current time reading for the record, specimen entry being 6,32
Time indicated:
1,27
